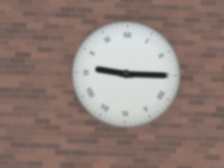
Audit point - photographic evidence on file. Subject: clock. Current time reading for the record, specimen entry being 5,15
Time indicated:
9,15
